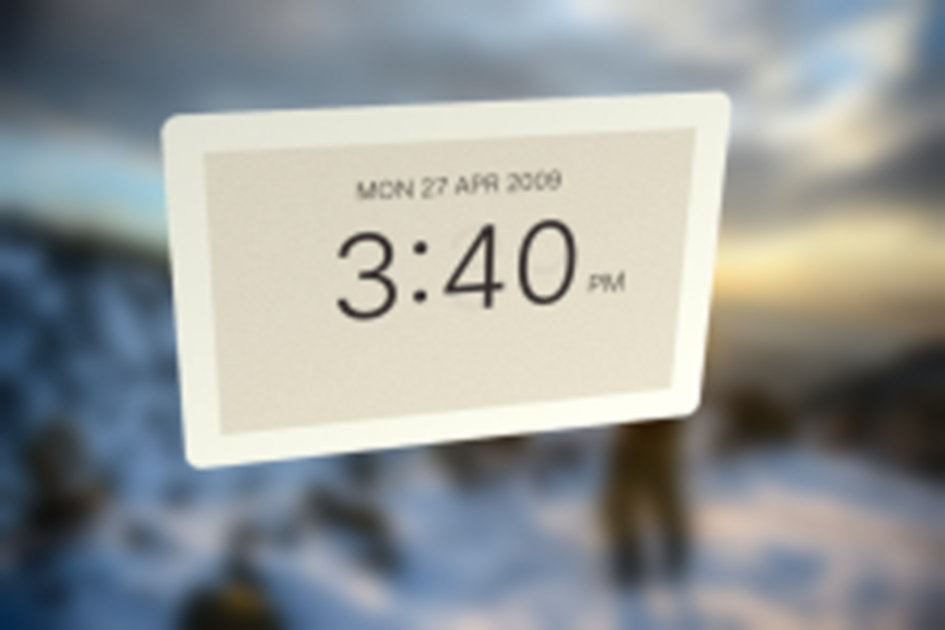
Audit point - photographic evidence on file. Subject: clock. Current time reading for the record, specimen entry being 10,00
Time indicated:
3,40
